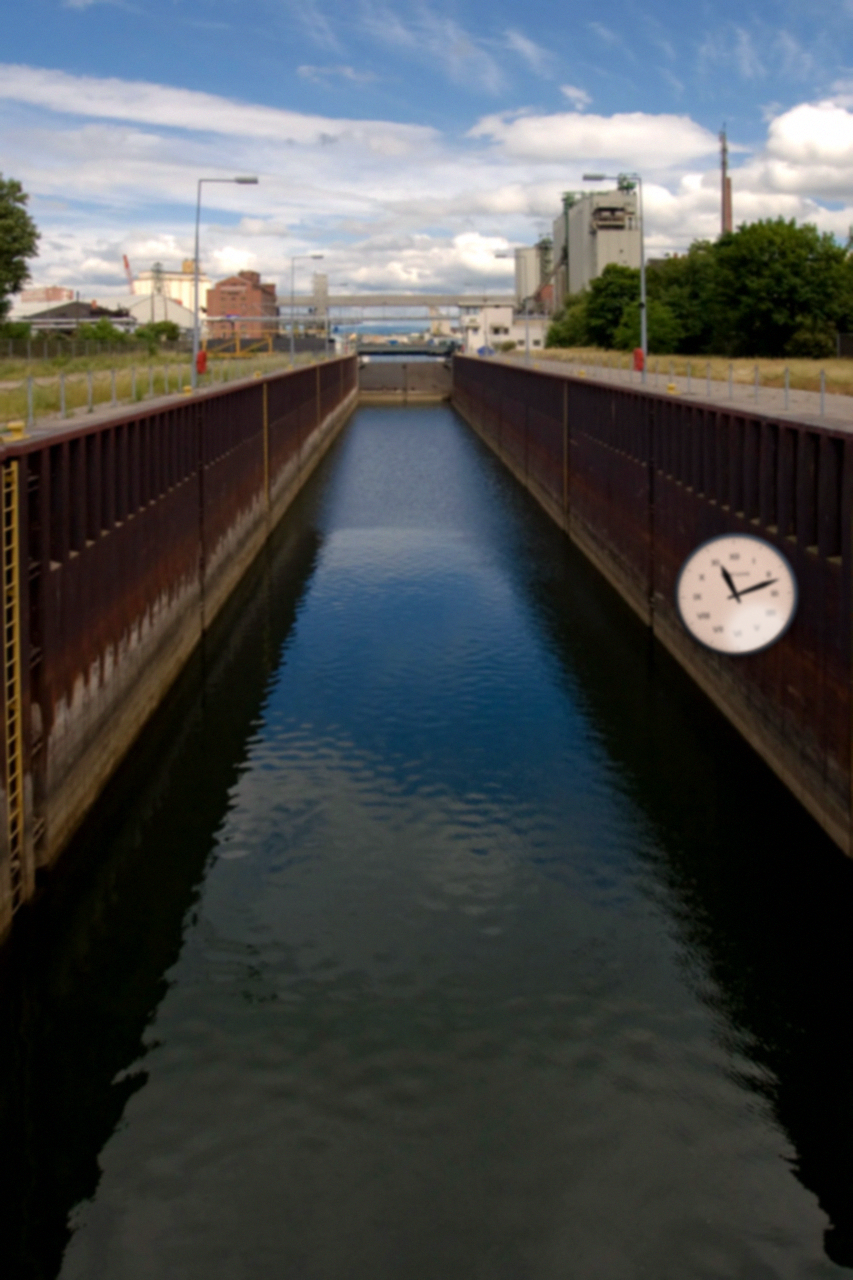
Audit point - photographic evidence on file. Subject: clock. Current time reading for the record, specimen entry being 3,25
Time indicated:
11,12
